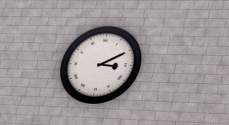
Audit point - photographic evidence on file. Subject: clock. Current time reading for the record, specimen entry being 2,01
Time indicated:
3,10
